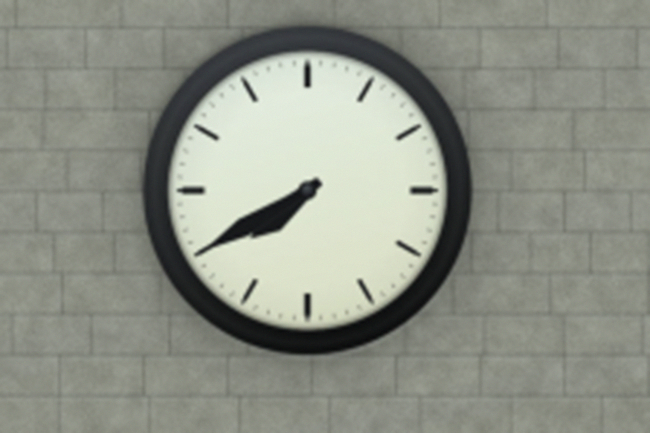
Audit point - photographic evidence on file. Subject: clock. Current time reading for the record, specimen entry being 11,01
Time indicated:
7,40
